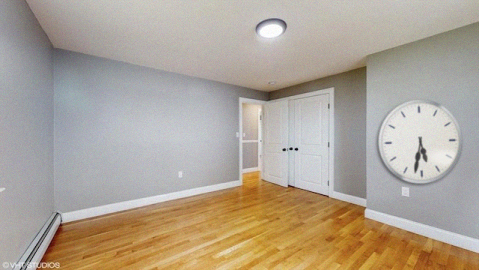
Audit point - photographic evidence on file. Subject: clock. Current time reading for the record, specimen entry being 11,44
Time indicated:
5,32
